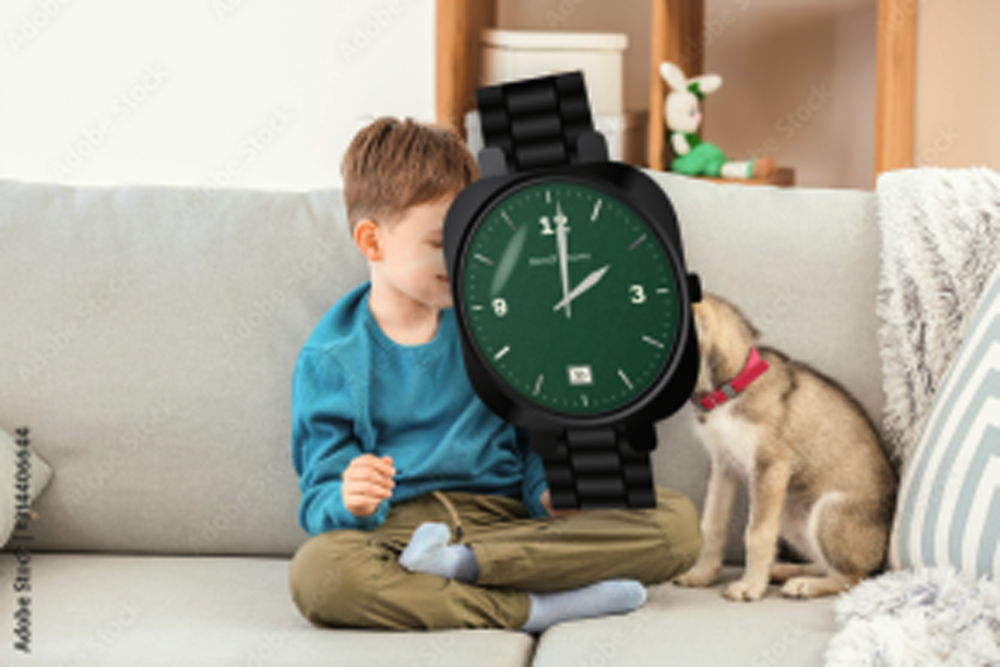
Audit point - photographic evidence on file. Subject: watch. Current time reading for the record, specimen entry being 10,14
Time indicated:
2,01
